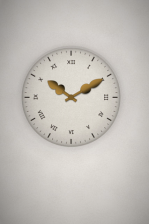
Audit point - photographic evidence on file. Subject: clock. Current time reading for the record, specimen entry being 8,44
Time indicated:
10,10
